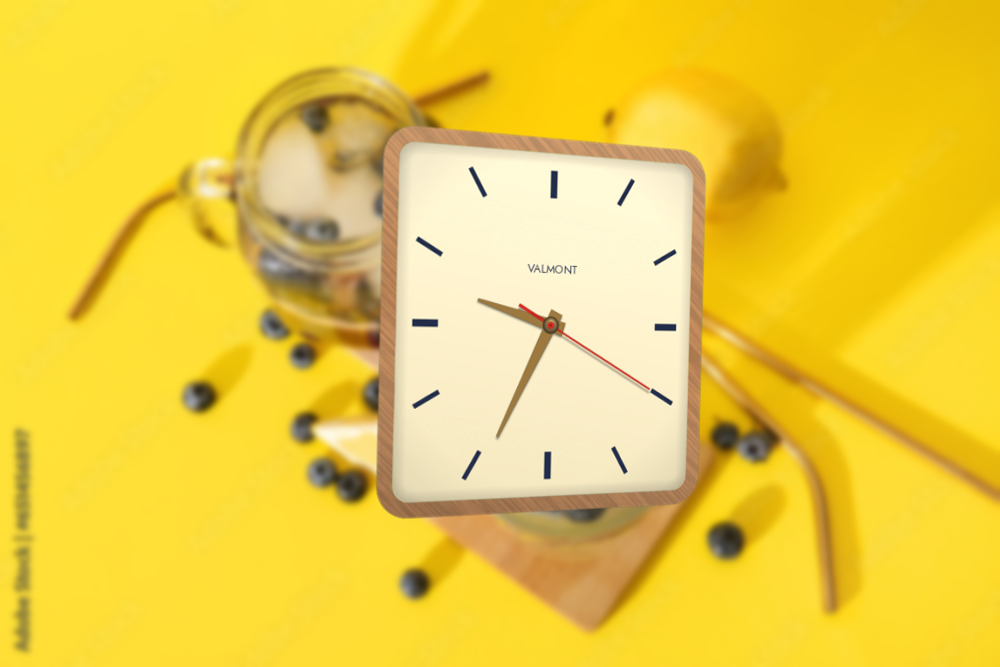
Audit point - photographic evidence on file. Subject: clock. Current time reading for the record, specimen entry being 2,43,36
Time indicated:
9,34,20
